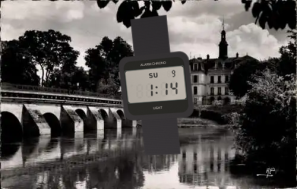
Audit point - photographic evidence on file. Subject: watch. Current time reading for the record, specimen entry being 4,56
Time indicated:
1,14
